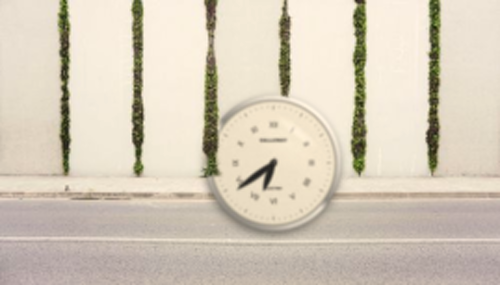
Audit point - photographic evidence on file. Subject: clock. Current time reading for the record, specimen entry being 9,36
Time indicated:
6,39
